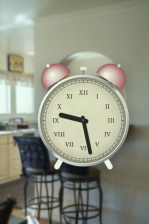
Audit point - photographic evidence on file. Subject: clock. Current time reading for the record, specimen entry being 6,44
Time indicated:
9,28
